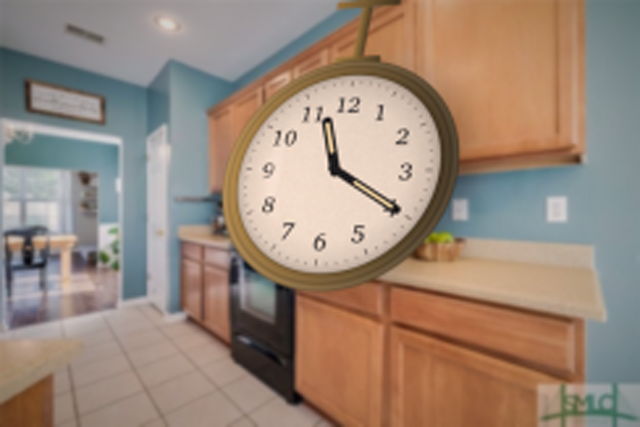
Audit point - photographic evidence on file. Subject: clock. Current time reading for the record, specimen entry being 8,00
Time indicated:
11,20
